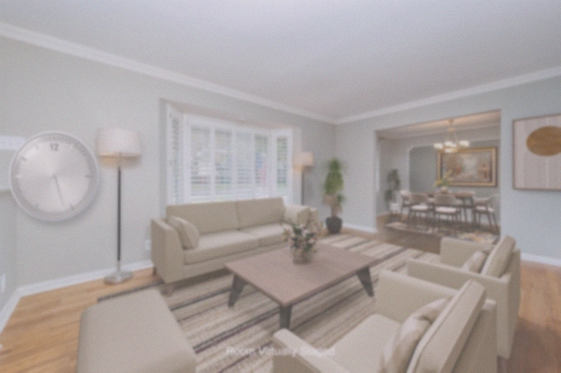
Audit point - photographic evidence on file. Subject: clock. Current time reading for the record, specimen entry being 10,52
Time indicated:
5,27
